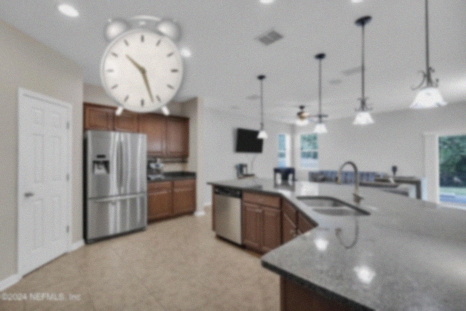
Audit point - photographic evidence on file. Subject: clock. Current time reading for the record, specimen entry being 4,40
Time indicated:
10,27
